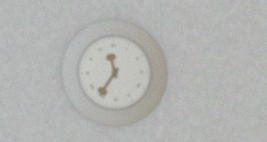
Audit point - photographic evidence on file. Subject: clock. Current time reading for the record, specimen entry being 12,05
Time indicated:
11,36
